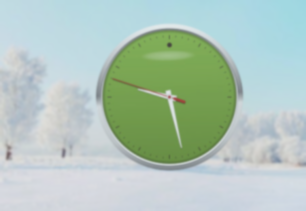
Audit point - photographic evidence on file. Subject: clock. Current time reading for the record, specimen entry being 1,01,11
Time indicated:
9,27,48
